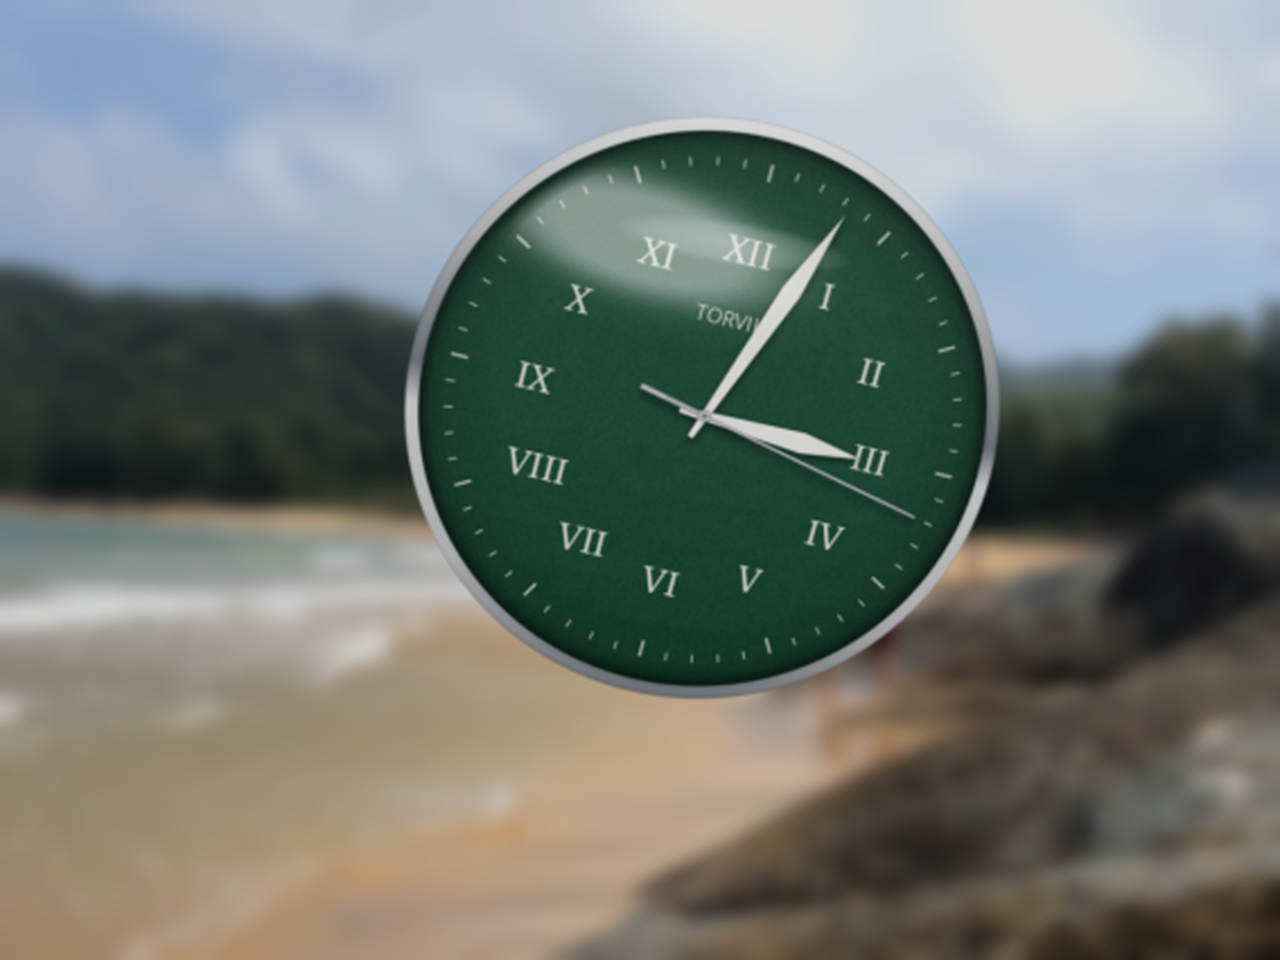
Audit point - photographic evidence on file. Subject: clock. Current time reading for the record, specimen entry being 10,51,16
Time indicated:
3,03,17
